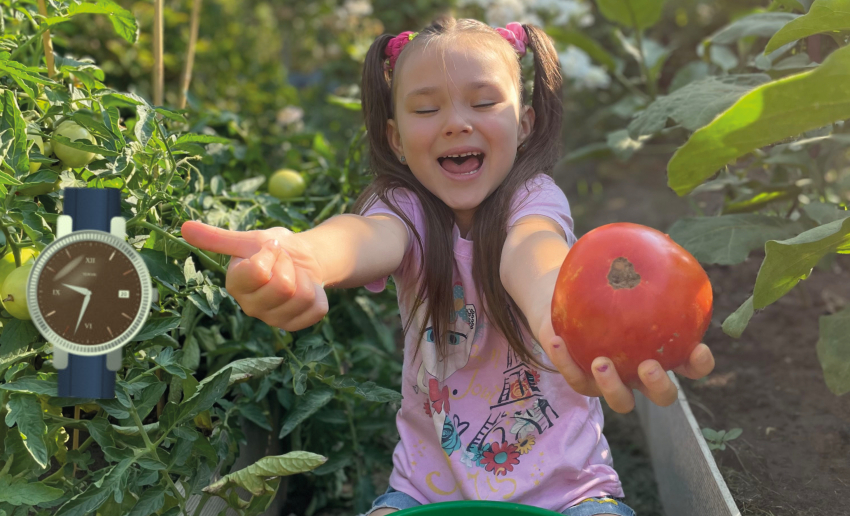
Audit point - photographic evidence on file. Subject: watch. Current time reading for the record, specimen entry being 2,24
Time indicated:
9,33
